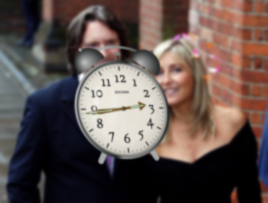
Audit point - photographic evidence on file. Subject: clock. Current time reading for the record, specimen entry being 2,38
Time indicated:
2,44
